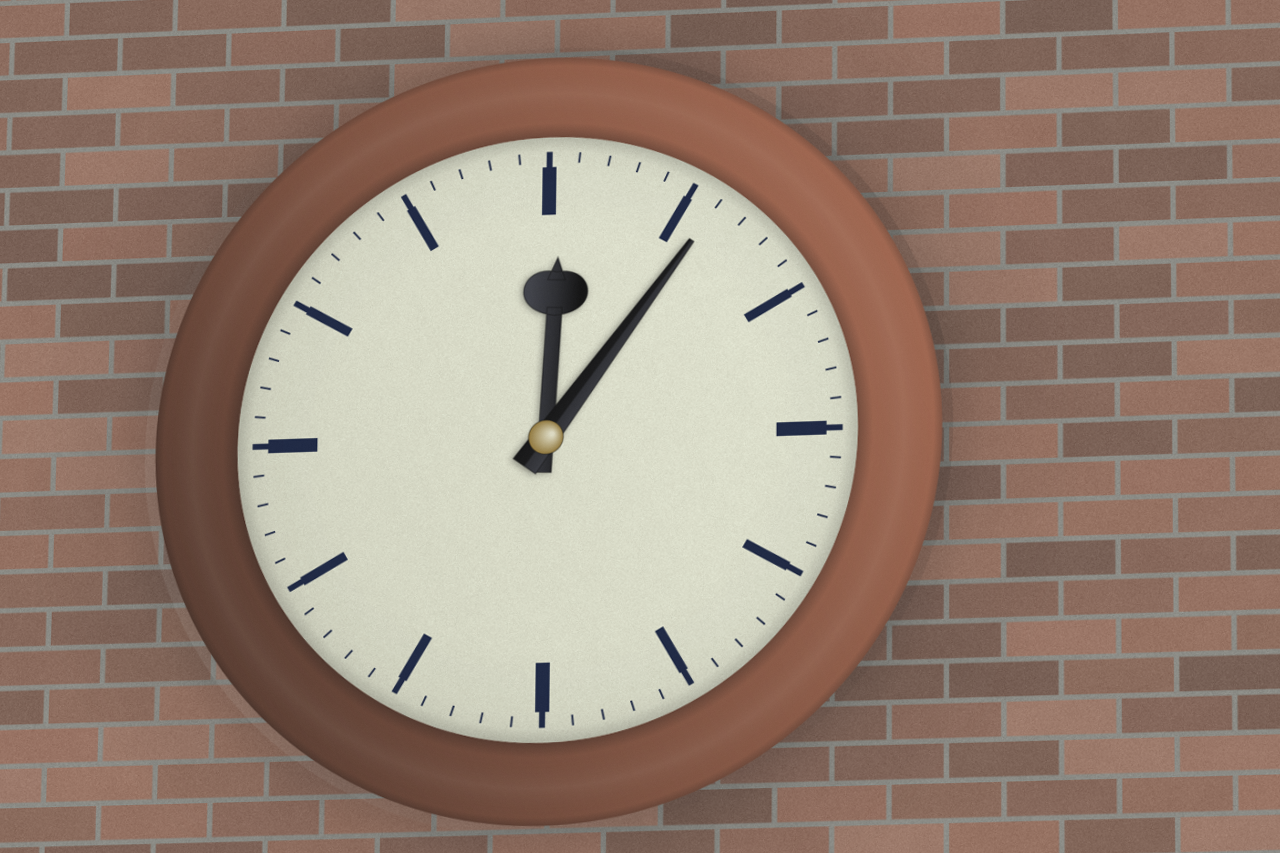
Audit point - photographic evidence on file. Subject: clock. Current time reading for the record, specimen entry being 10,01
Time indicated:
12,06
